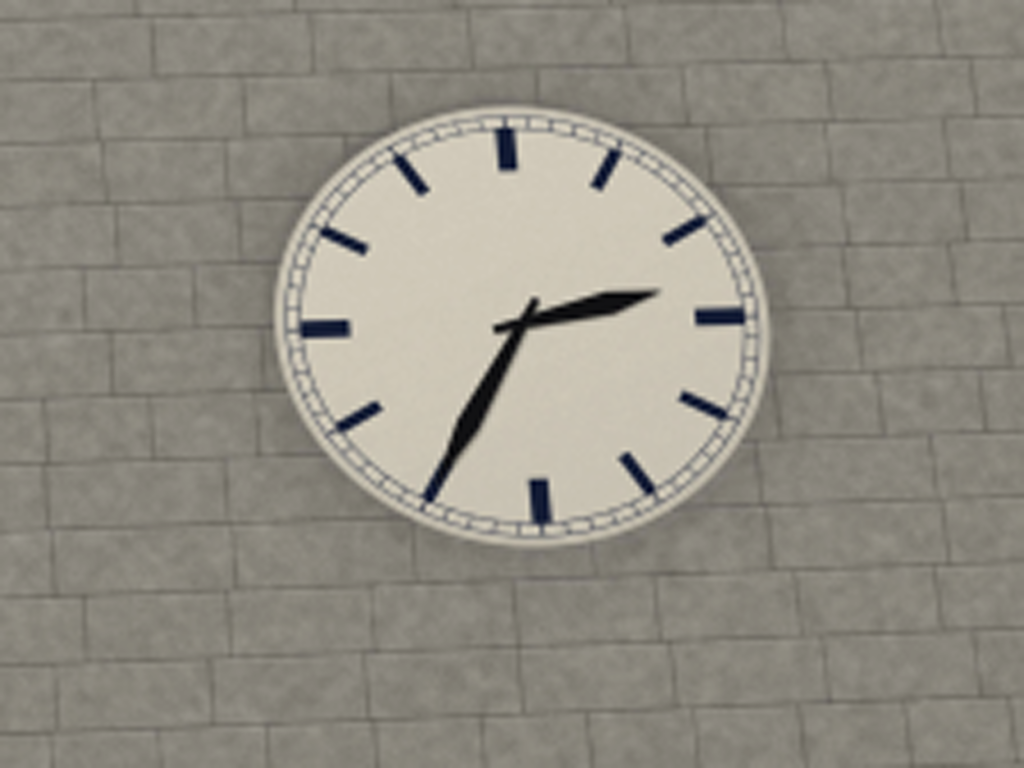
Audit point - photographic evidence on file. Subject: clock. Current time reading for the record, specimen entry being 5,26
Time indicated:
2,35
